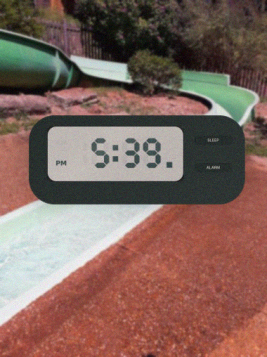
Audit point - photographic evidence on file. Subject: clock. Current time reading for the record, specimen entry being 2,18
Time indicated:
5,39
